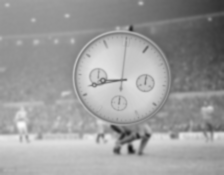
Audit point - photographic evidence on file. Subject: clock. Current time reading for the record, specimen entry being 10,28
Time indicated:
8,42
